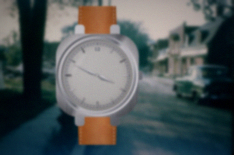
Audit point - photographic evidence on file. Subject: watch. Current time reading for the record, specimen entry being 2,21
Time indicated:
3,49
